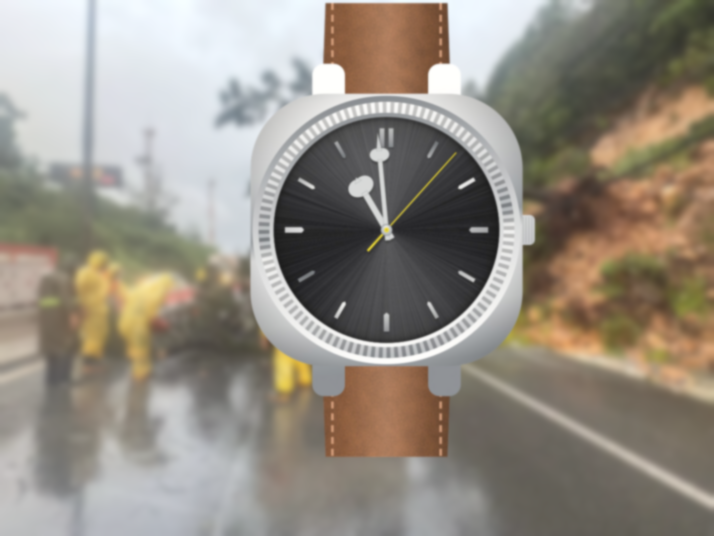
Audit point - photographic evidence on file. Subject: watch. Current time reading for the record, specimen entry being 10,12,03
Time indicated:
10,59,07
